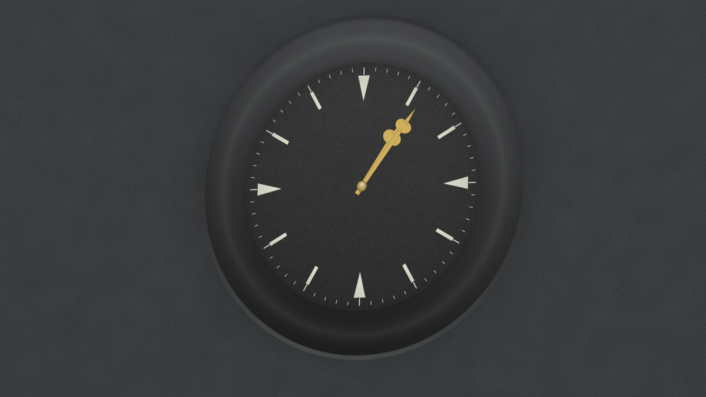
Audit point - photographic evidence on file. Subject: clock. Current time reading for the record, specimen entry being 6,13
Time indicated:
1,06
